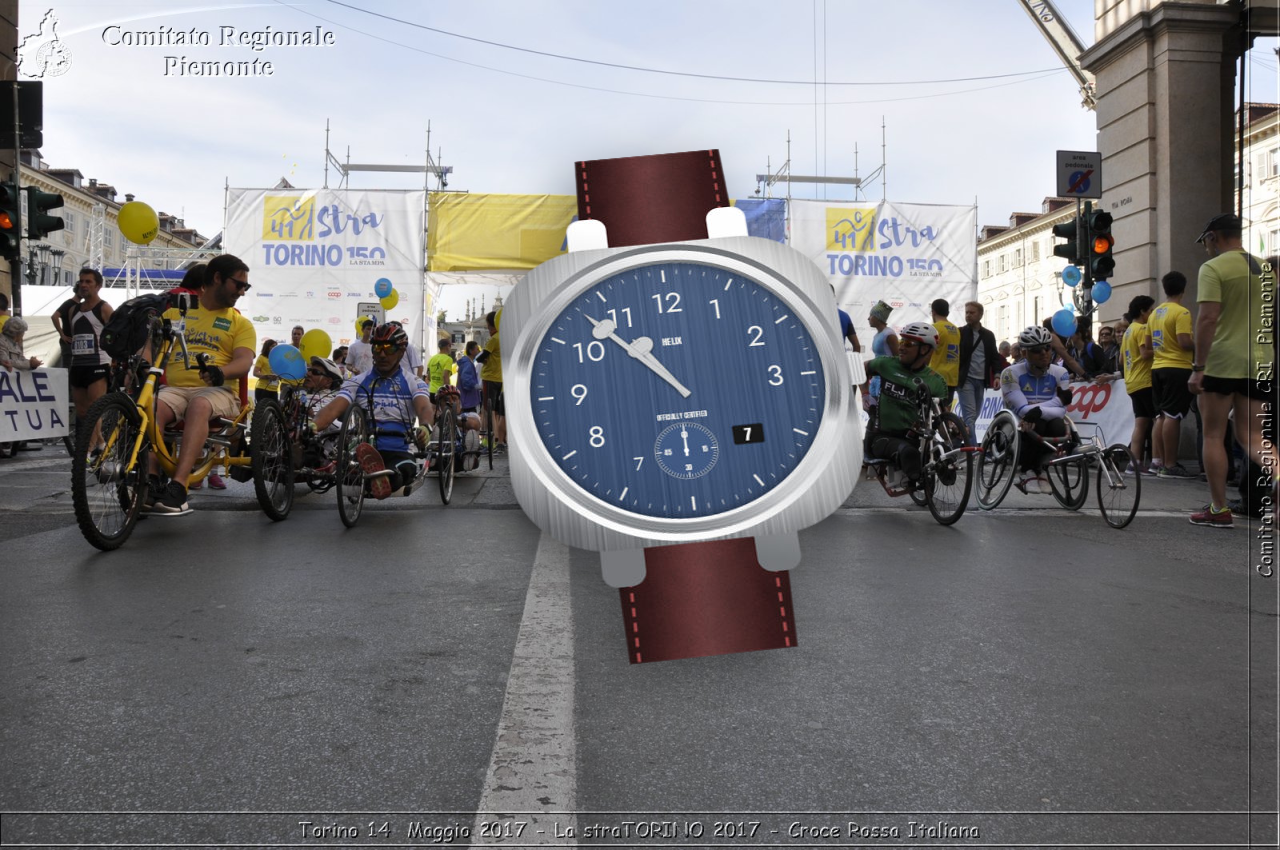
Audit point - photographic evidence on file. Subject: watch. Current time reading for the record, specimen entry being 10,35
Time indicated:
10,53
